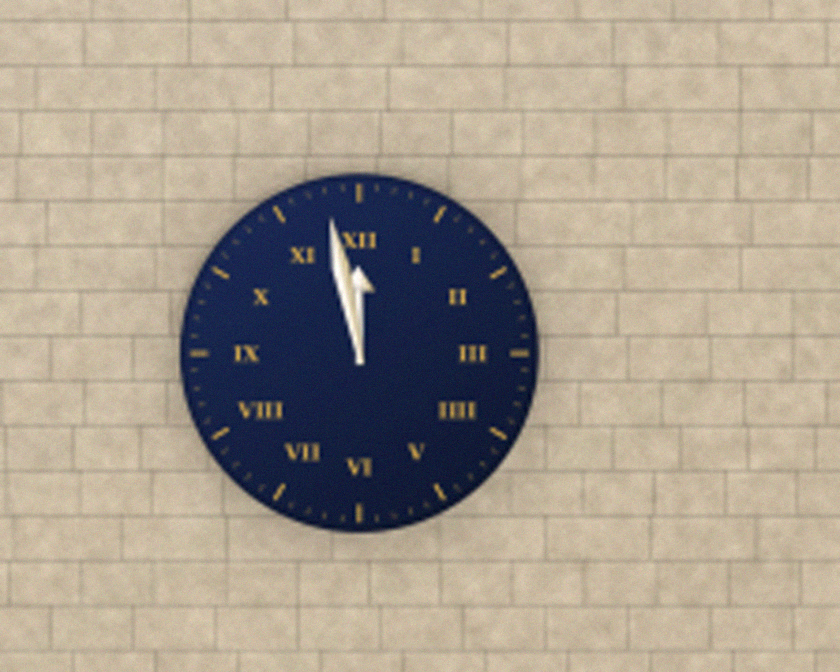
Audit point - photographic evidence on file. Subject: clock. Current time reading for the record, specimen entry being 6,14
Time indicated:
11,58
